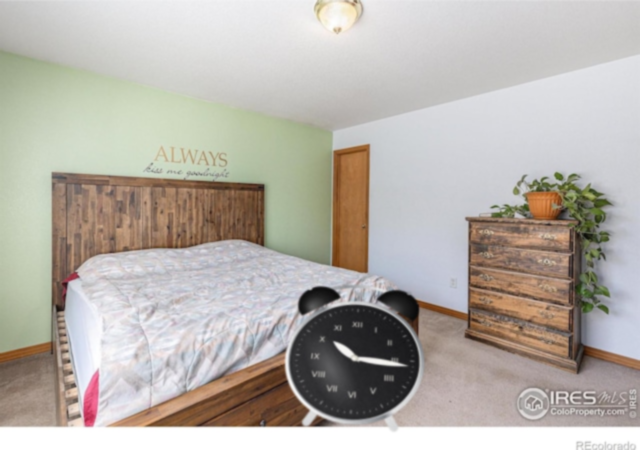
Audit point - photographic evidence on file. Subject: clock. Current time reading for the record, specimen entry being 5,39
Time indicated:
10,16
